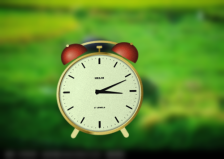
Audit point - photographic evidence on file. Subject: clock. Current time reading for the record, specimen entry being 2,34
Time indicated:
3,11
